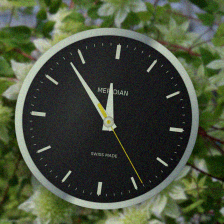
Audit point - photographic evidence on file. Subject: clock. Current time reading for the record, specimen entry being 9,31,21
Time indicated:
11,53,24
